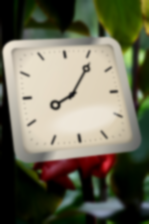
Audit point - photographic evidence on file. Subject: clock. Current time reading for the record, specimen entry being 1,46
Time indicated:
8,06
